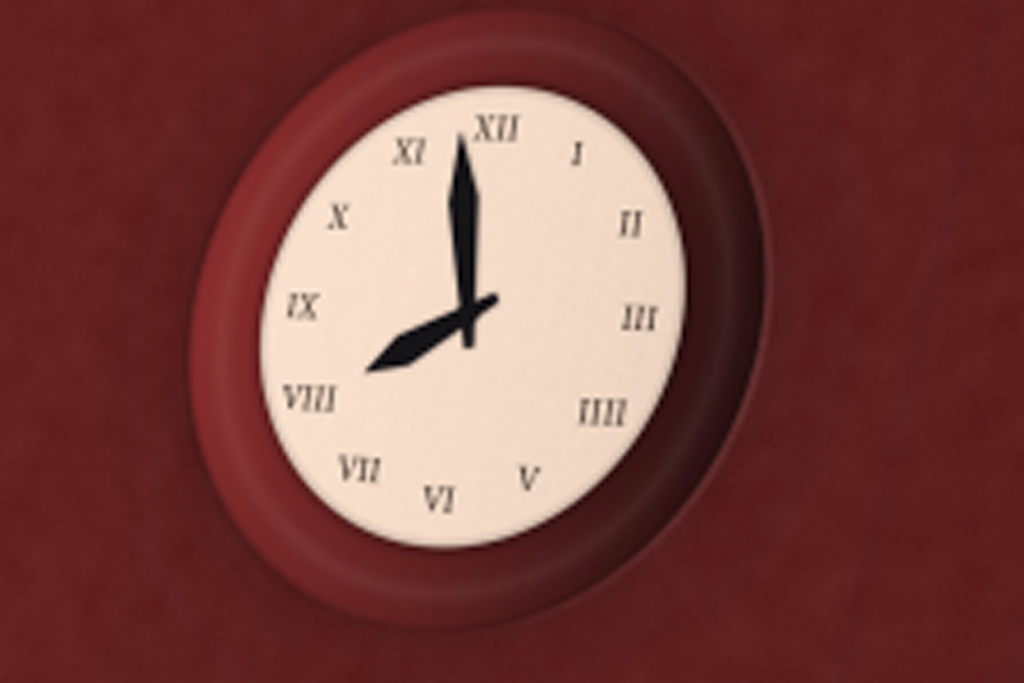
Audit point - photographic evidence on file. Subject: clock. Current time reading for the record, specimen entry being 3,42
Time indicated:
7,58
